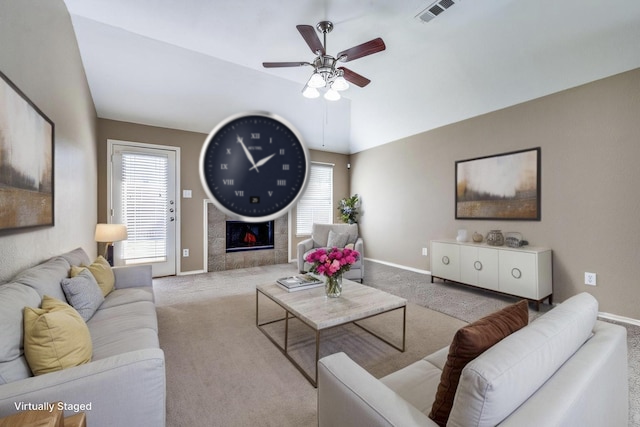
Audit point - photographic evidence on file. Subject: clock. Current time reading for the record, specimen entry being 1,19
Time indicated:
1,55
